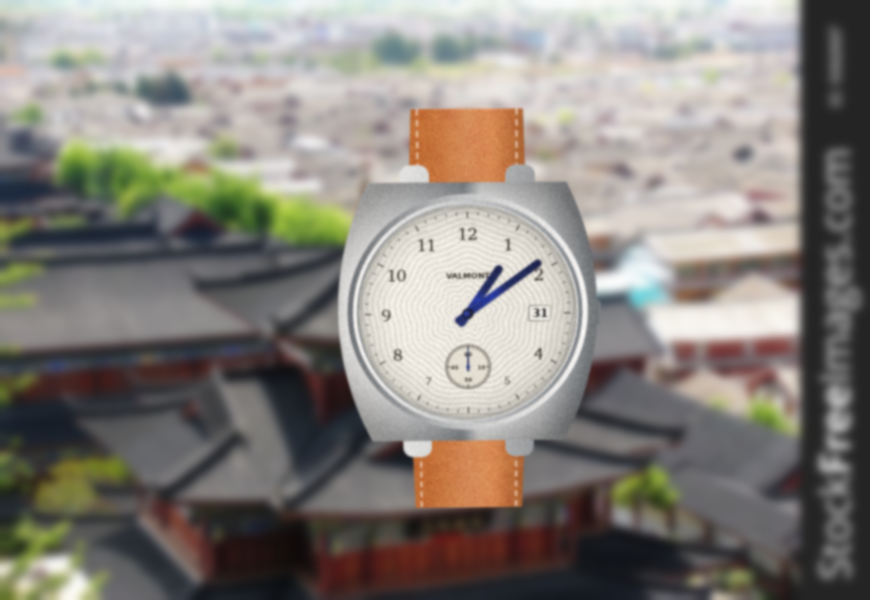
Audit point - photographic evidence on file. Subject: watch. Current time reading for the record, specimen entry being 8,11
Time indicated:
1,09
